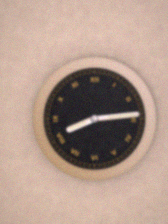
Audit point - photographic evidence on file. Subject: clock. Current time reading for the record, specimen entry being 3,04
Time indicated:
8,14
